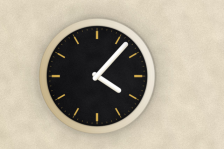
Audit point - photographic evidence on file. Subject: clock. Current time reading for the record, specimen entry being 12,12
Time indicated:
4,07
